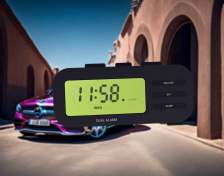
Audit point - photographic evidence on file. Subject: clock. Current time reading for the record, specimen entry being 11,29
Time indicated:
11,58
